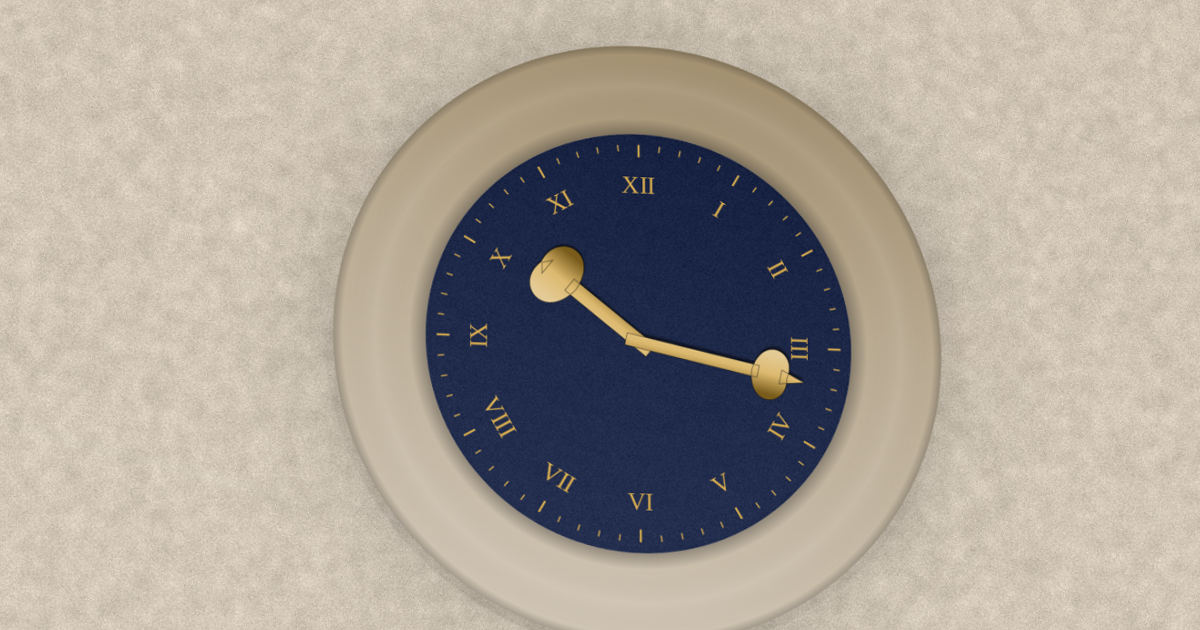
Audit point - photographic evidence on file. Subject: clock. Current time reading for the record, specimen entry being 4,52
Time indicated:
10,17
